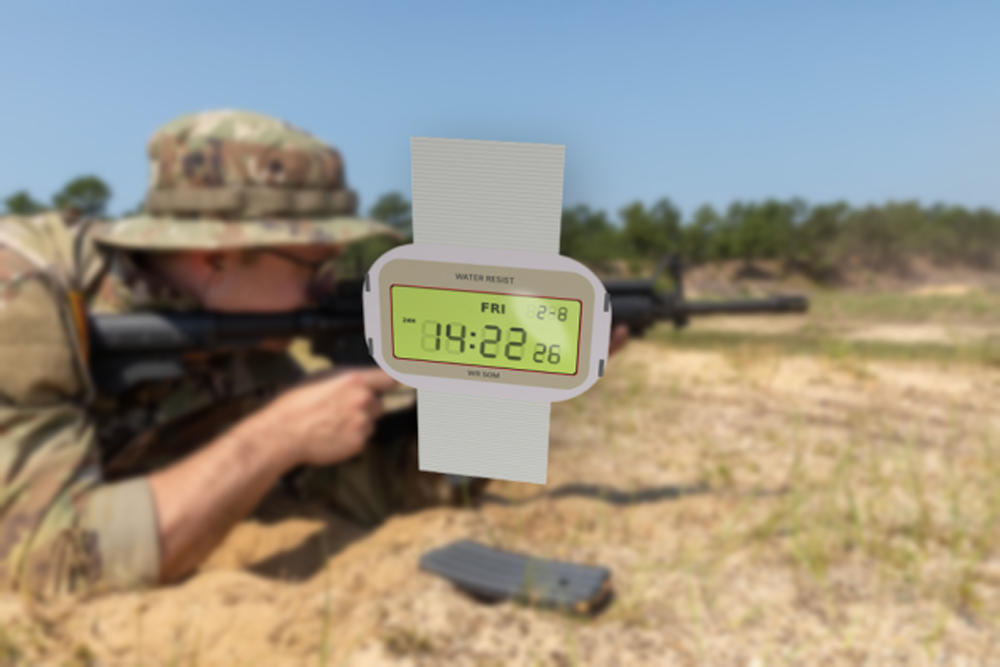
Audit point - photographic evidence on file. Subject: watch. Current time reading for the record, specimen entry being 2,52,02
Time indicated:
14,22,26
